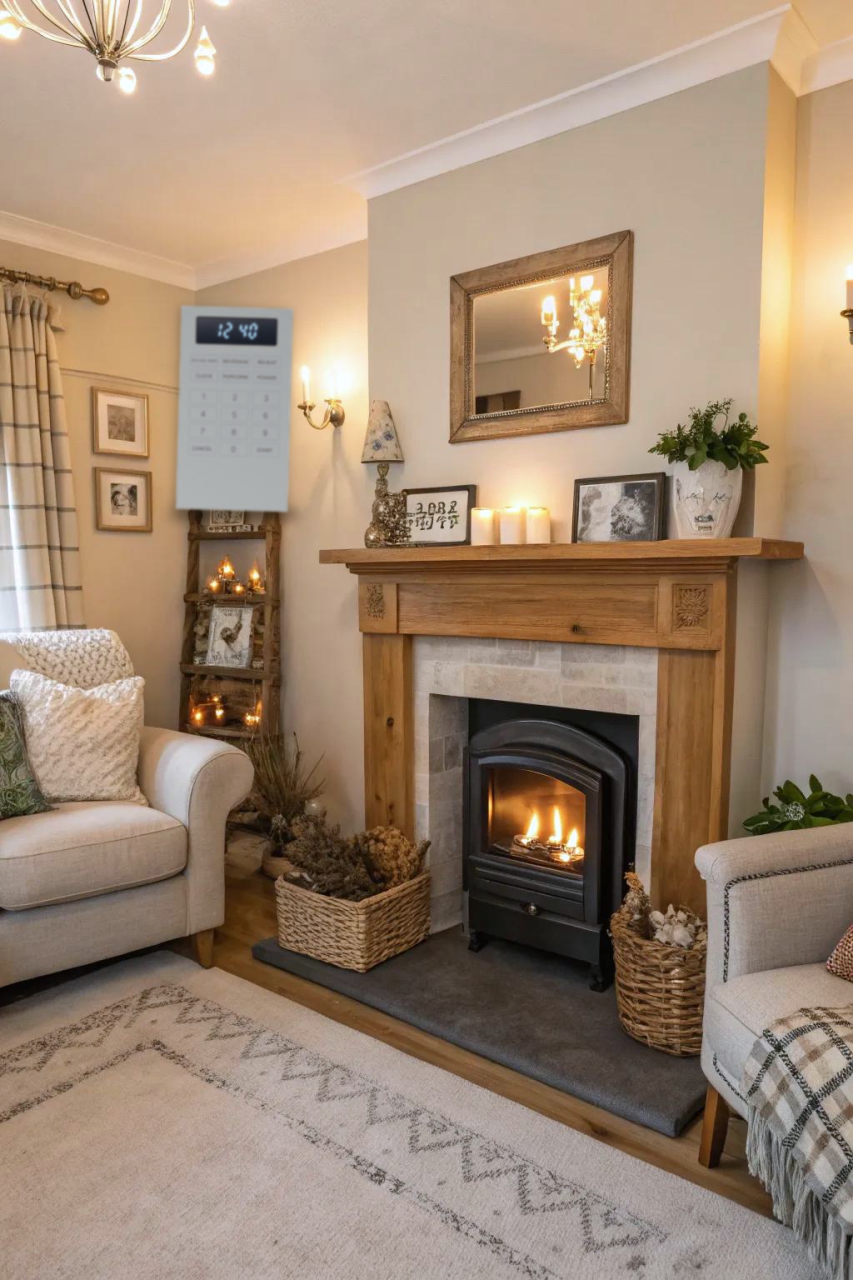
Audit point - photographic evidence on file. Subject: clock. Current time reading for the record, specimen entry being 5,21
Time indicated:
12,40
